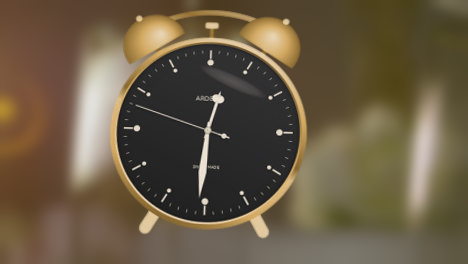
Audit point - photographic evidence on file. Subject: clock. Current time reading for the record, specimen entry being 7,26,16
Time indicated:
12,30,48
